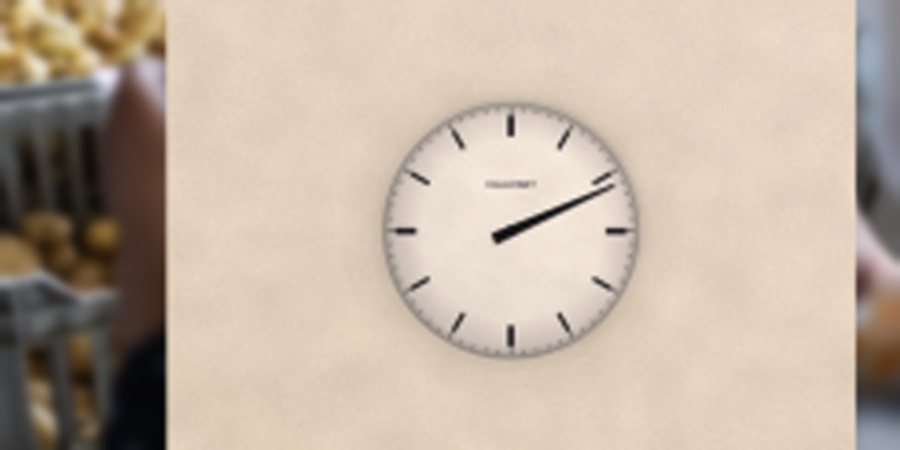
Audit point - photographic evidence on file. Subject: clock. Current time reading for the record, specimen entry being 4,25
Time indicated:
2,11
